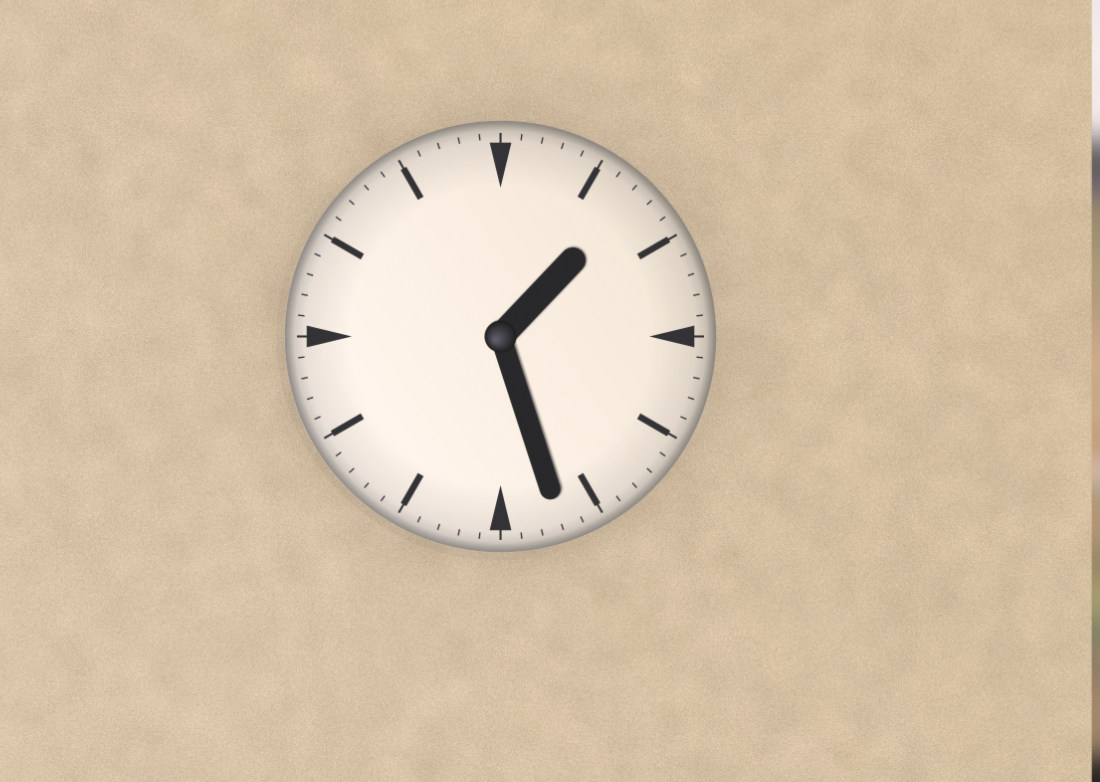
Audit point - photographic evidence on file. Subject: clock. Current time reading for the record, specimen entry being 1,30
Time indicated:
1,27
